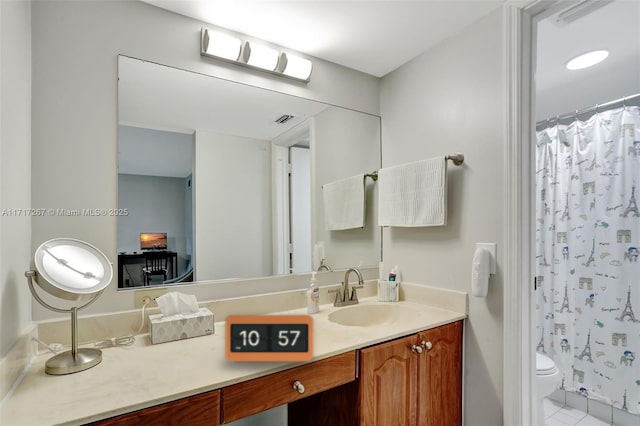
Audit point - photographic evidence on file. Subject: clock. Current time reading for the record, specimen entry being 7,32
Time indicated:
10,57
